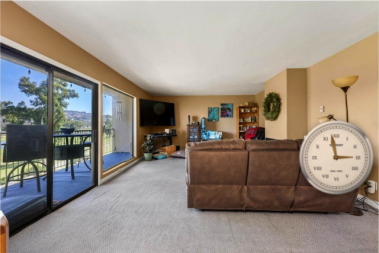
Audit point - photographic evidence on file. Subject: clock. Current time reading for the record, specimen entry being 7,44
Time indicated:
2,58
